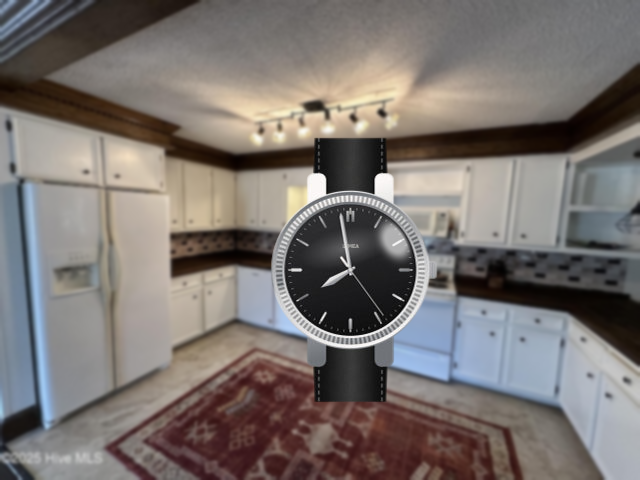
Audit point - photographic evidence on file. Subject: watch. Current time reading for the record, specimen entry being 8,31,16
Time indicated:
7,58,24
